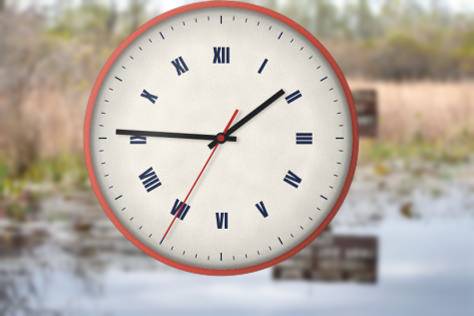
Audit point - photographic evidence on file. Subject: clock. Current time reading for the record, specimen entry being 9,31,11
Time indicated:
1,45,35
